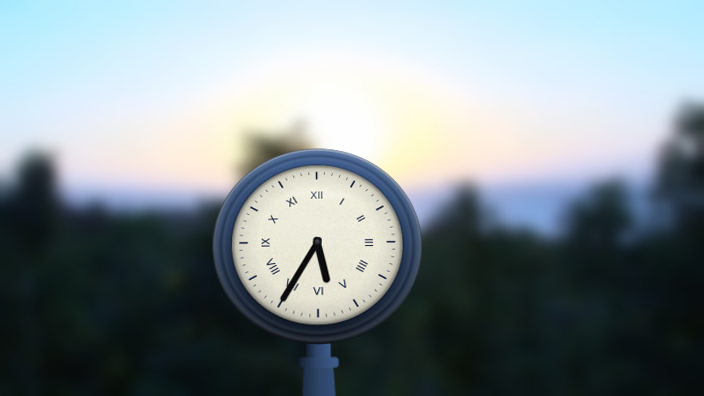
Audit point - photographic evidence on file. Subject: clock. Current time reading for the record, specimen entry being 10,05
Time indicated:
5,35
